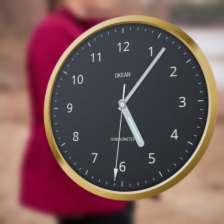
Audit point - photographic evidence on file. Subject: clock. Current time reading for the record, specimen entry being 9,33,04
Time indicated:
5,06,31
